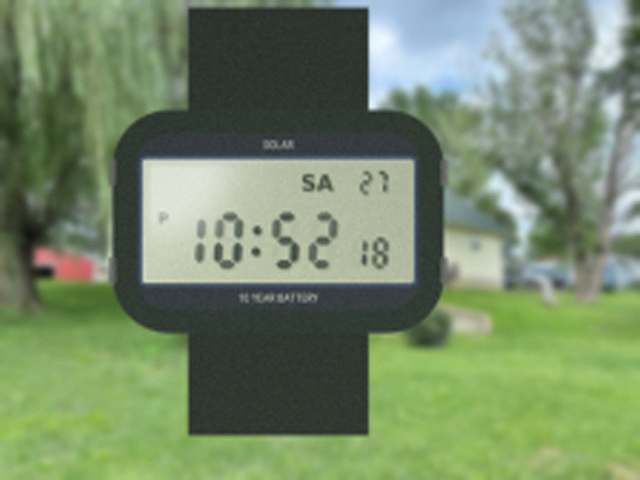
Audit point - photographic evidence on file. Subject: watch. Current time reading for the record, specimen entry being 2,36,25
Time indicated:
10,52,18
